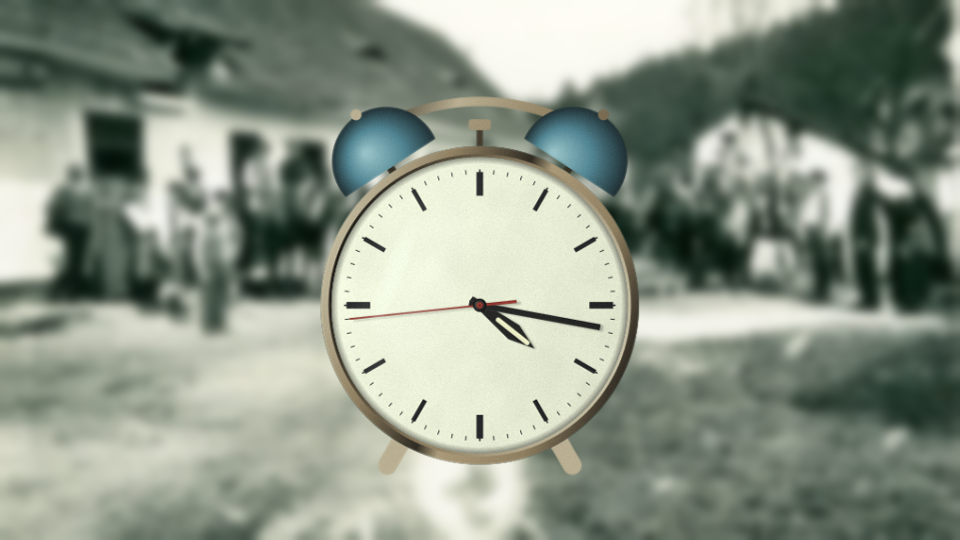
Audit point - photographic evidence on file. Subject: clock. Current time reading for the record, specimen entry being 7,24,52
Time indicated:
4,16,44
